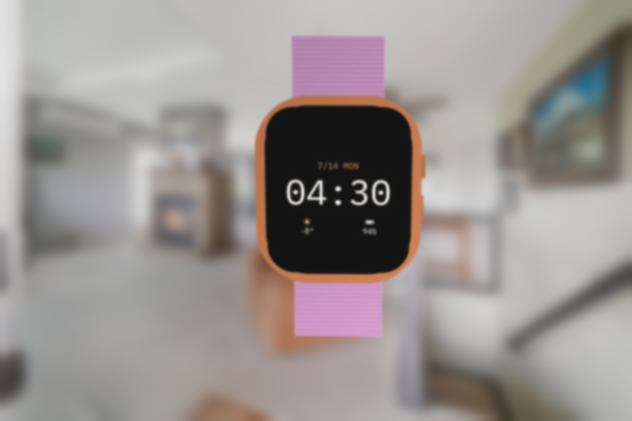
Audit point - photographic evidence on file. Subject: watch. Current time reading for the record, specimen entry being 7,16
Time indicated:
4,30
